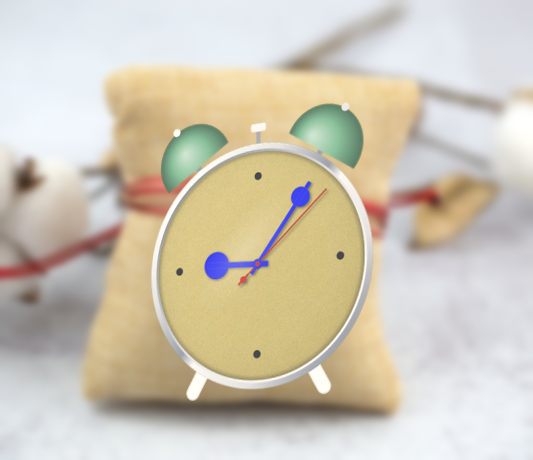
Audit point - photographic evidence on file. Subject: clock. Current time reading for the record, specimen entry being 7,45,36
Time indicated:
9,06,08
